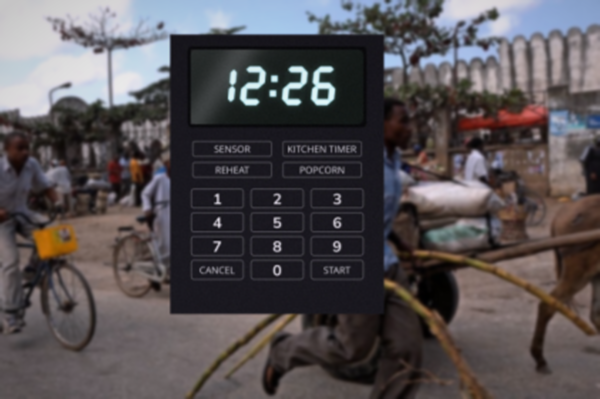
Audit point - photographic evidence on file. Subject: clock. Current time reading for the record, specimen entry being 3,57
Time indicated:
12,26
